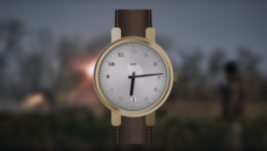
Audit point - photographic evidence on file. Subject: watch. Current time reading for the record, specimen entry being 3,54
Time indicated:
6,14
